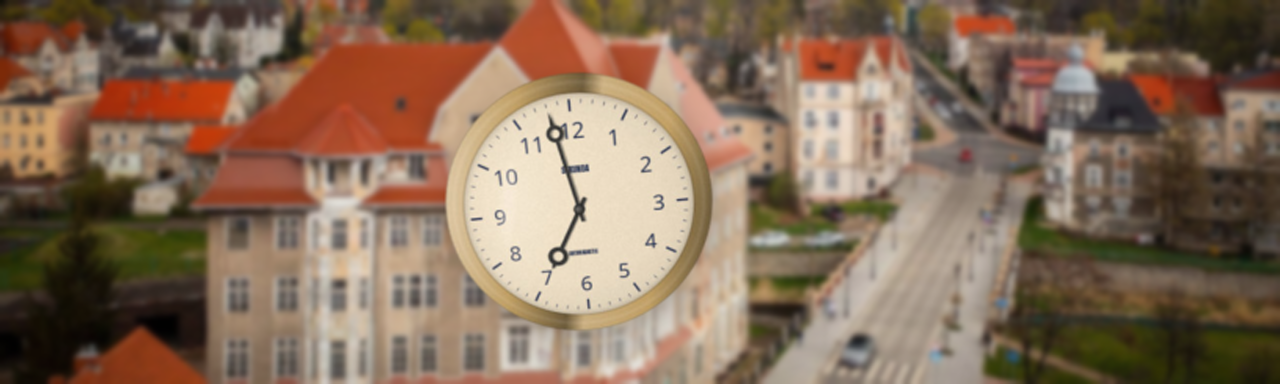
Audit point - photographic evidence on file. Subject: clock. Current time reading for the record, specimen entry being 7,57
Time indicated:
6,58
